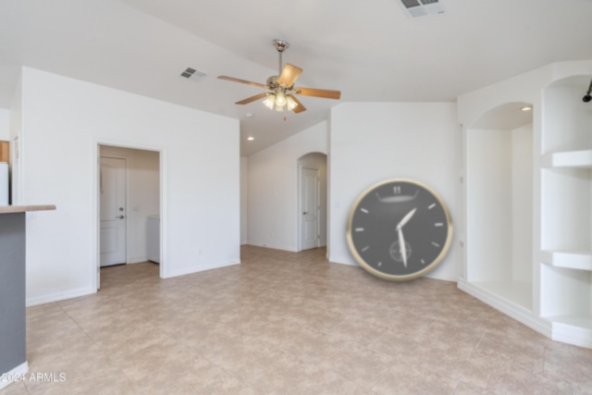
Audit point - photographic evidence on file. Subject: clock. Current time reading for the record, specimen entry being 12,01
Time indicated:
1,29
